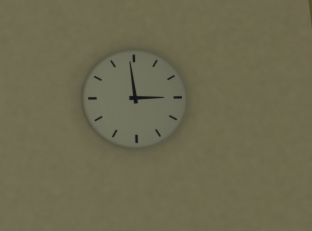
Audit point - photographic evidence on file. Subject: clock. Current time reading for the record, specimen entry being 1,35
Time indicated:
2,59
